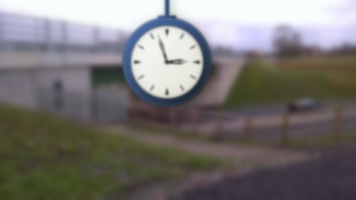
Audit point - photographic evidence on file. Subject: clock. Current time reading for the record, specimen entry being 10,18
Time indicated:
2,57
